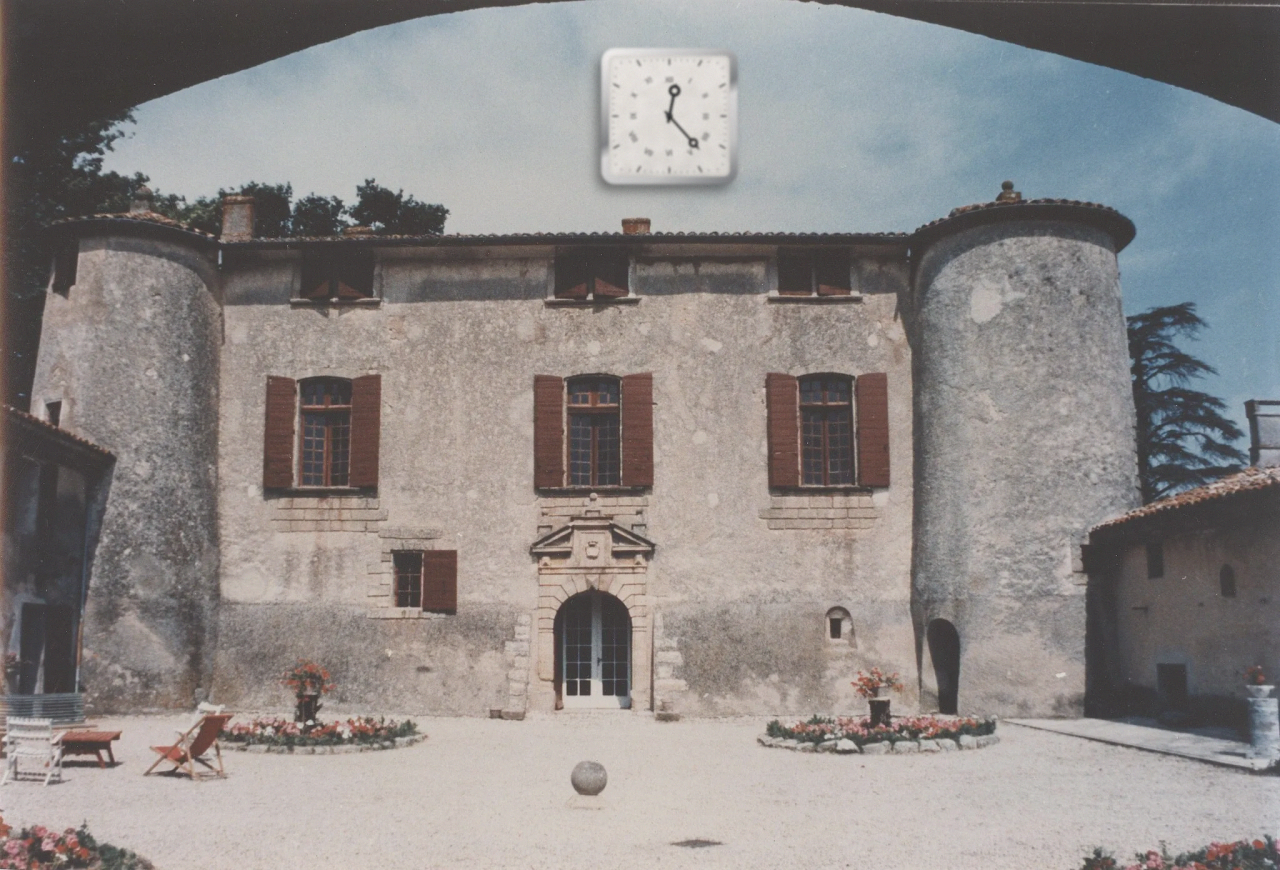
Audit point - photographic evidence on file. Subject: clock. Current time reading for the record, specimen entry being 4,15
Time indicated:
12,23
